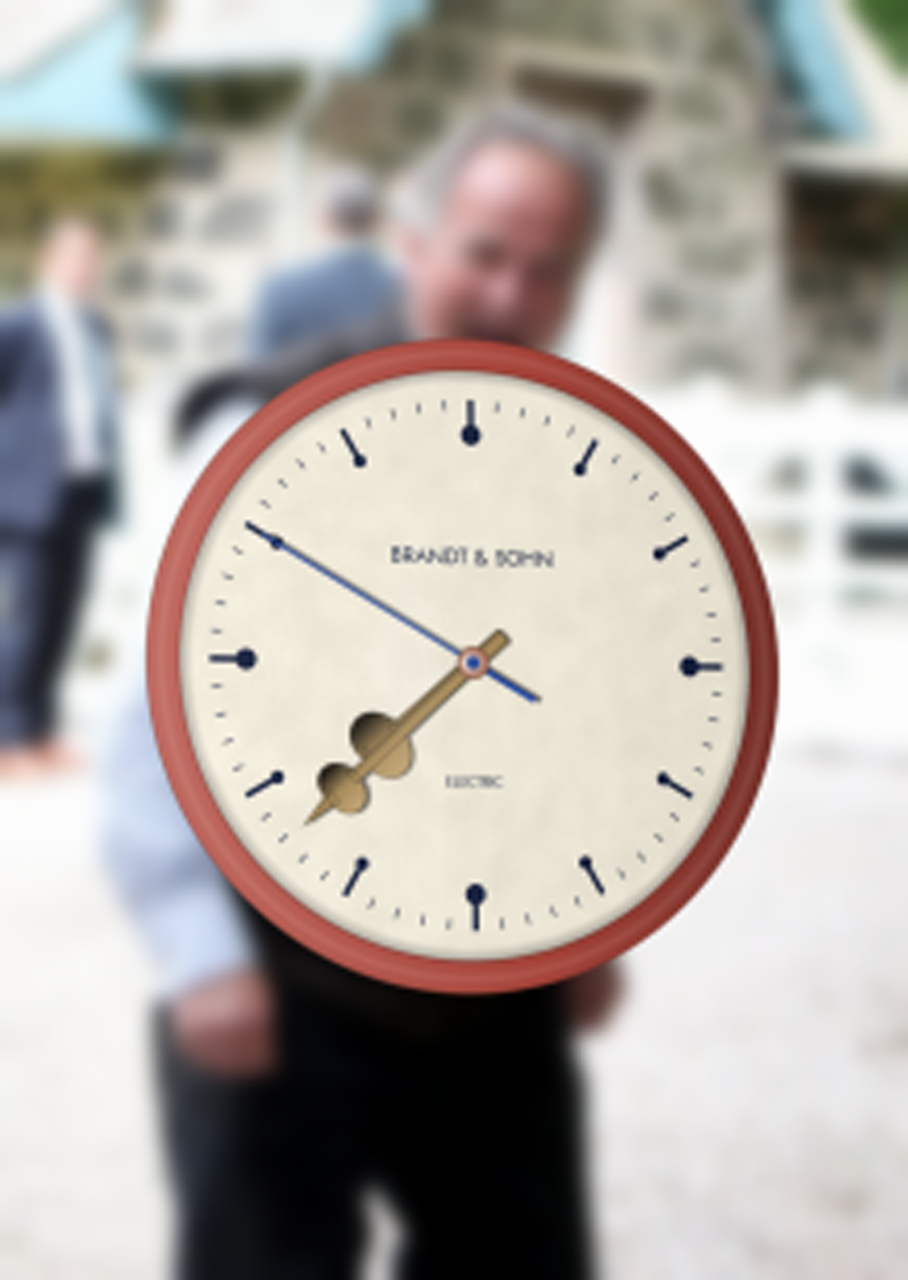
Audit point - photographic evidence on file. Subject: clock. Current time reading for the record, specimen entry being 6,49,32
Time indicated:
7,37,50
